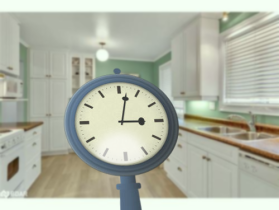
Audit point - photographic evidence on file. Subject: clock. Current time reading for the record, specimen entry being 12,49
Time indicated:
3,02
